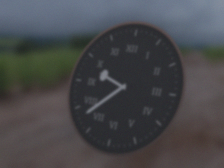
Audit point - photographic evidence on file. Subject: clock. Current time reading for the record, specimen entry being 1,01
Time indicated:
9,38
